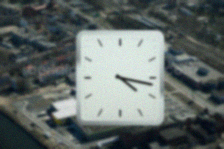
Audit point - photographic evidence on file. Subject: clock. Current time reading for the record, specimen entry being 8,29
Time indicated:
4,17
